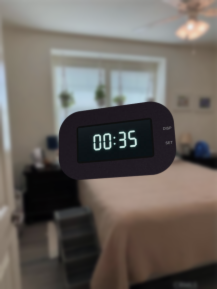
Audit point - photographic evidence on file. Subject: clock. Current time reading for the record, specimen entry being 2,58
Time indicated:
0,35
